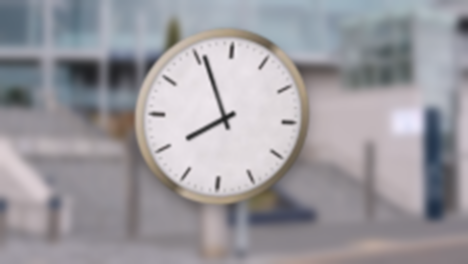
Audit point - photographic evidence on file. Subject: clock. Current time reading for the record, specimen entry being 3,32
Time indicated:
7,56
